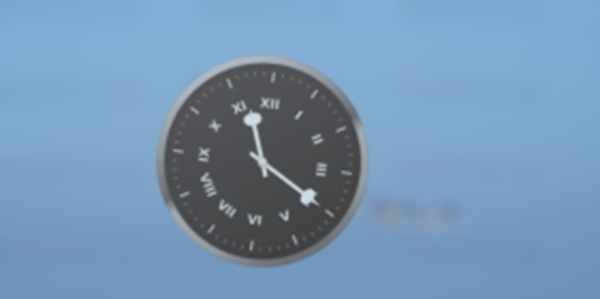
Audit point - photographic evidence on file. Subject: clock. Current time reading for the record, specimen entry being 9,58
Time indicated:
11,20
